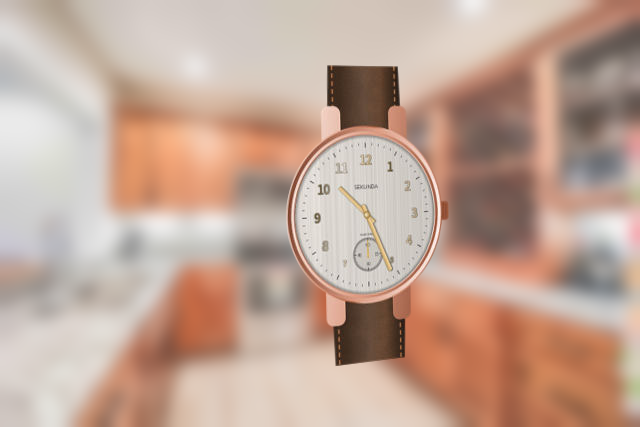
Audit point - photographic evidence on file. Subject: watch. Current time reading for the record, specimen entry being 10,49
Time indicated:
10,26
